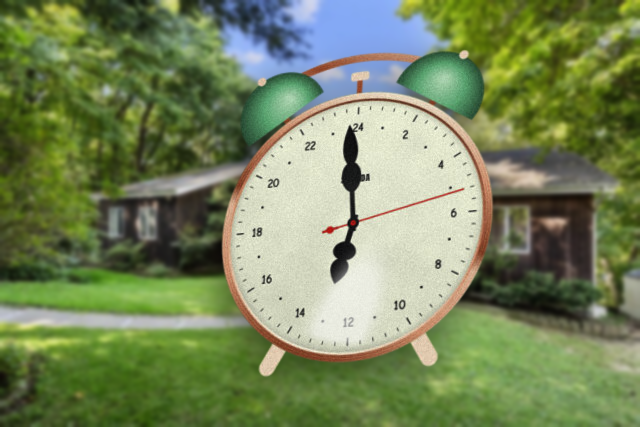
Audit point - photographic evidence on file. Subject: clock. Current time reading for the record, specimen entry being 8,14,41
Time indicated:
12,59,13
